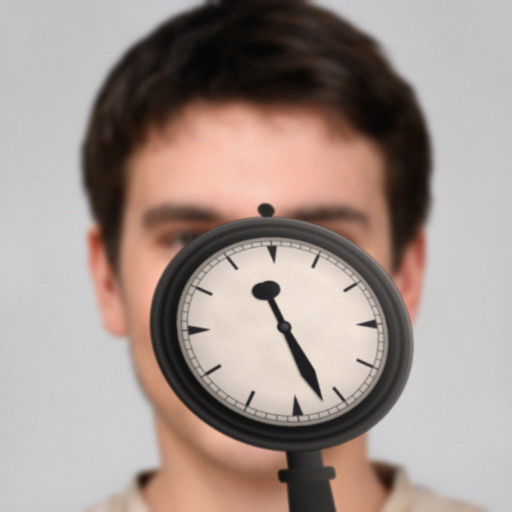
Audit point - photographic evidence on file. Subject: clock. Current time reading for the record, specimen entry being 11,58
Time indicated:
11,27
